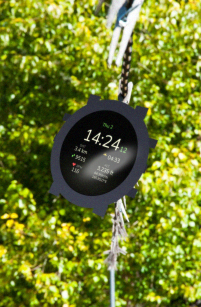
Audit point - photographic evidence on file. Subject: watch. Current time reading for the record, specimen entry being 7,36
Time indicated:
14,24
